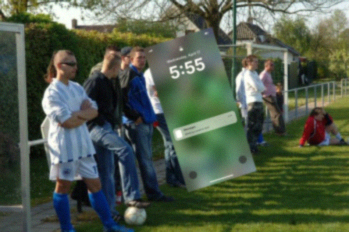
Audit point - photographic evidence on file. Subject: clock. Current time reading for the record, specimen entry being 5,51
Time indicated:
5,55
